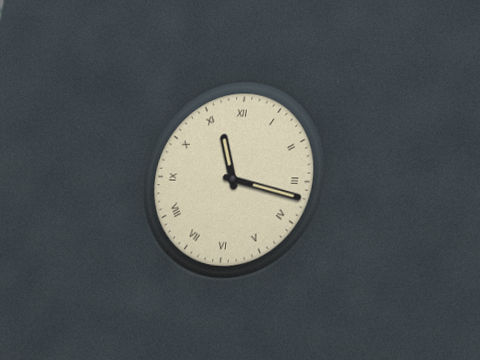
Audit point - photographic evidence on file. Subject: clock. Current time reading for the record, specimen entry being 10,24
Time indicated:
11,17
